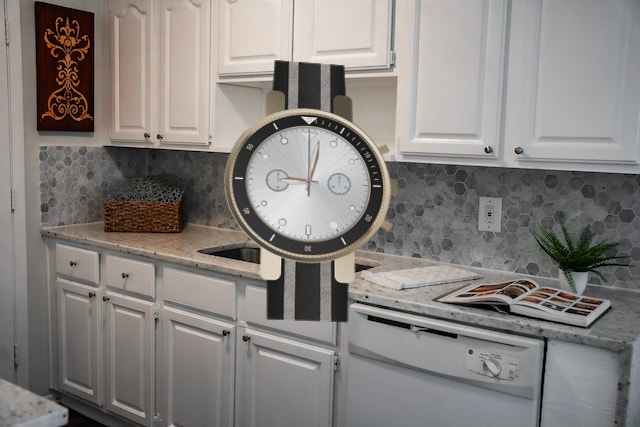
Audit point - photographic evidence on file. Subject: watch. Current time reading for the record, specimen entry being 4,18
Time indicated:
9,02
